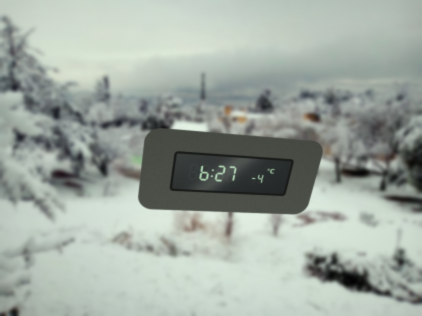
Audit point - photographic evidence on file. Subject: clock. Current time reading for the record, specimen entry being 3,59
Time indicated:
6,27
